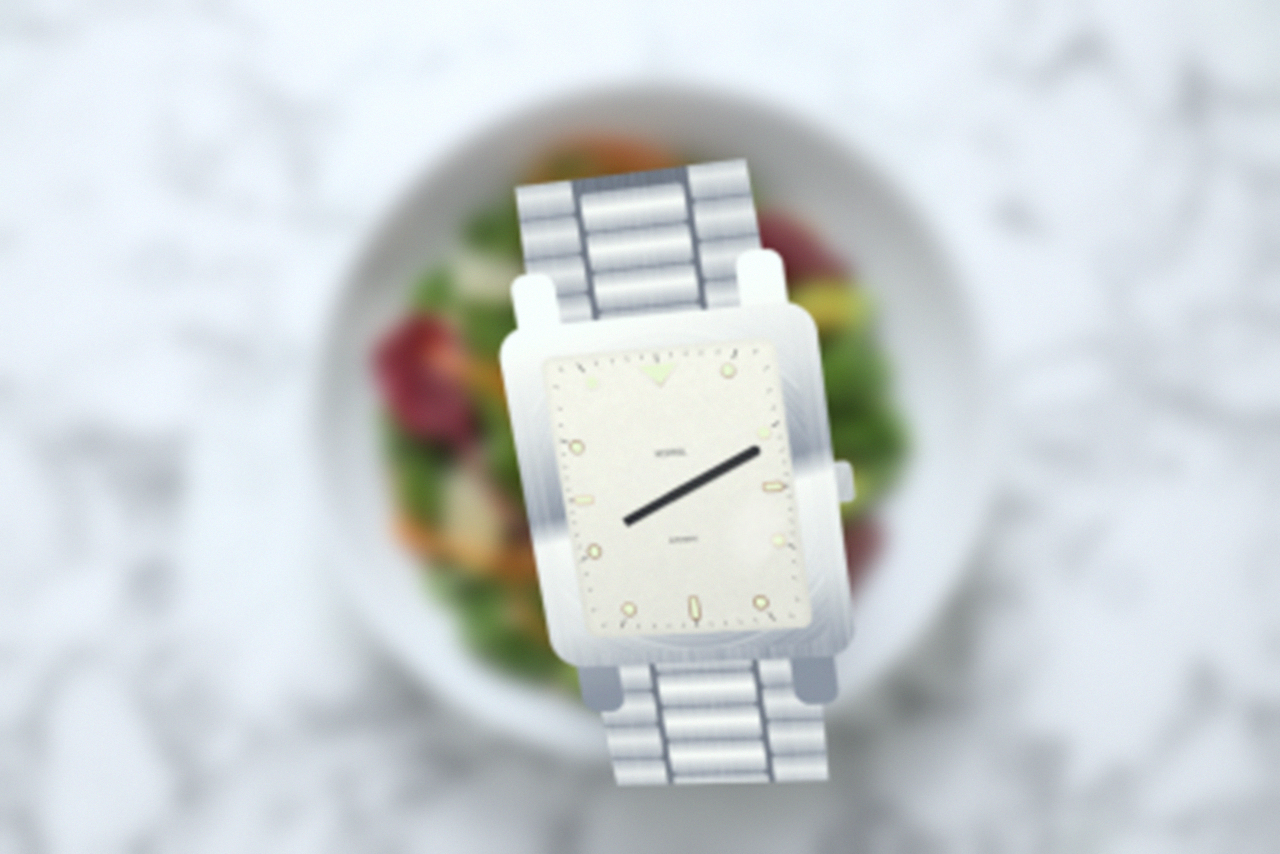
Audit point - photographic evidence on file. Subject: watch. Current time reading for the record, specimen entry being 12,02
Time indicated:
8,11
